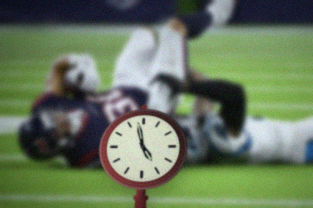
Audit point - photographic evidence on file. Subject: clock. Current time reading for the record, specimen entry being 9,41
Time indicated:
4,58
